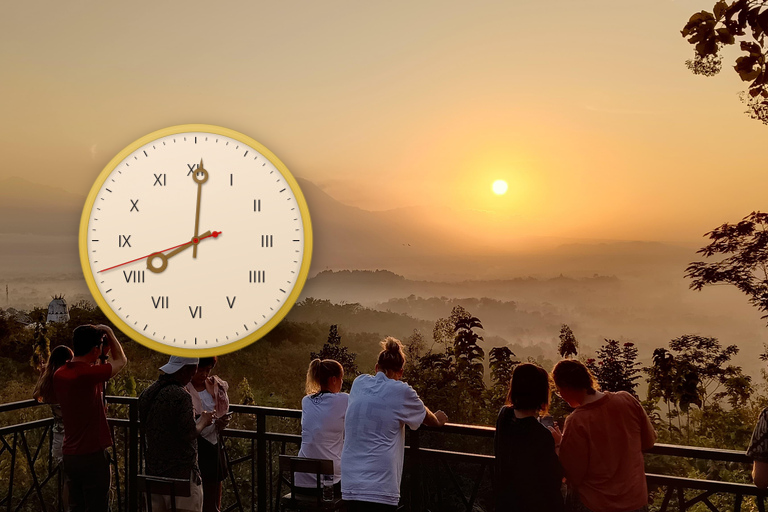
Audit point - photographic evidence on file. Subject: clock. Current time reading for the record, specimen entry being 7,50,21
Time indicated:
8,00,42
